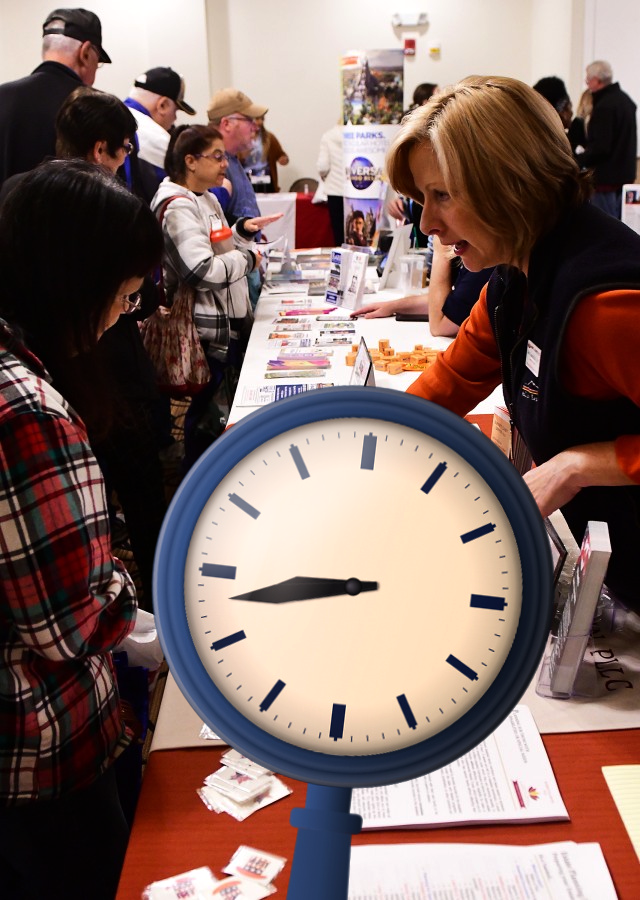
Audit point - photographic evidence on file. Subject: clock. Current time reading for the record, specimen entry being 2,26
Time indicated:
8,43
